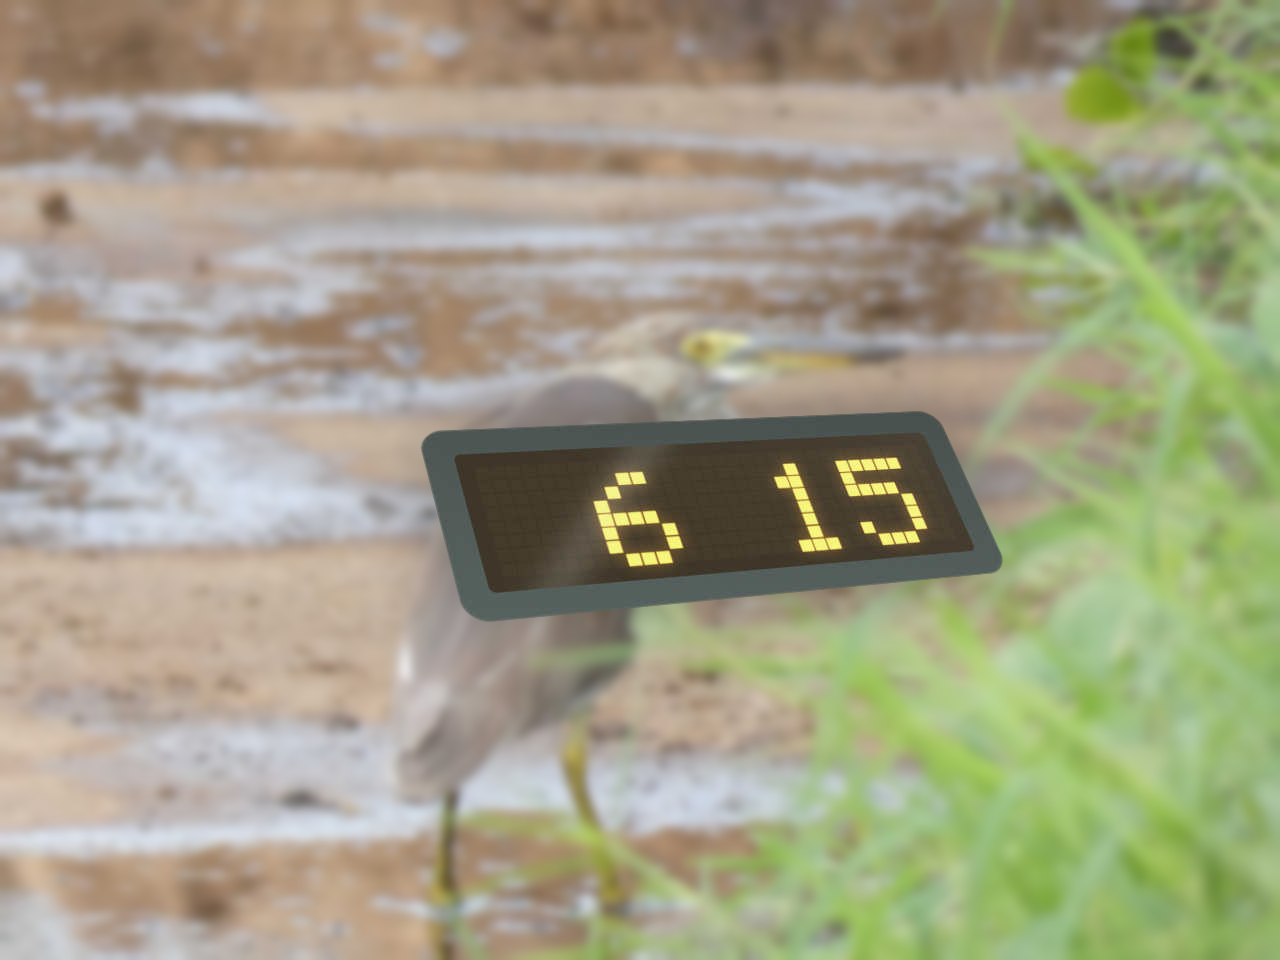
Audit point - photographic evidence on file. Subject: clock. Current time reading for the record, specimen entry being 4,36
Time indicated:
6,15
